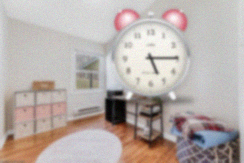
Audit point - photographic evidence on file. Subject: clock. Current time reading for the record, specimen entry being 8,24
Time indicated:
5,15
